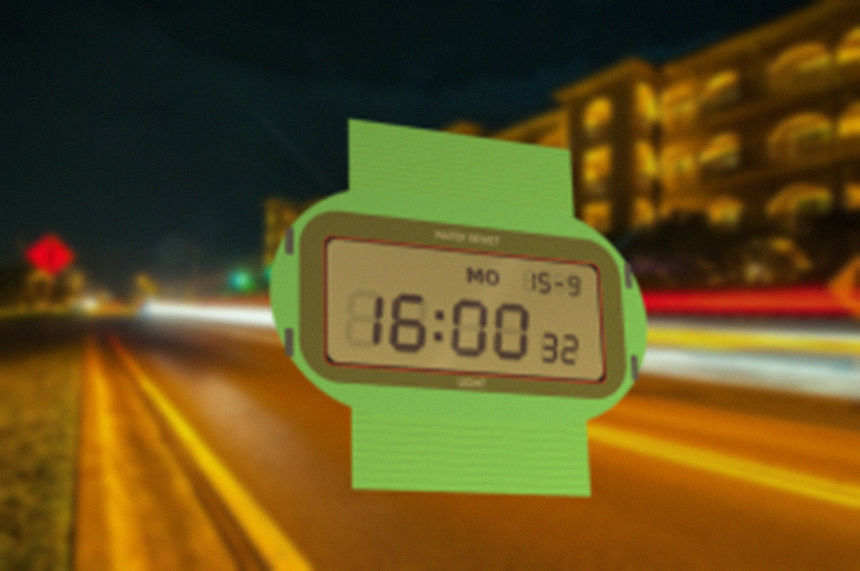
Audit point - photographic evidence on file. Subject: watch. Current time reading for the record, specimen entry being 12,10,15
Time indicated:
16,00,32
